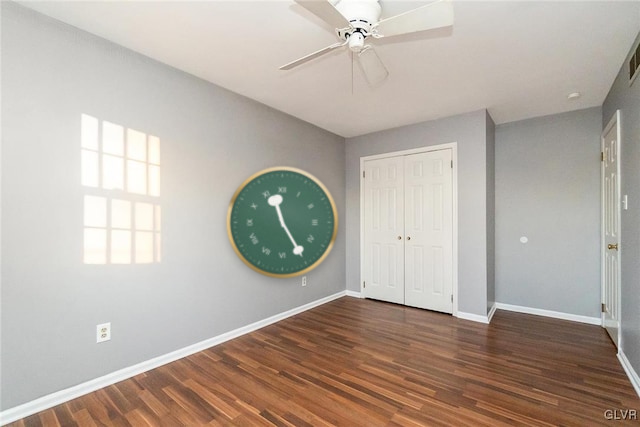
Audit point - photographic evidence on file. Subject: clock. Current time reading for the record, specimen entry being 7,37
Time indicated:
11,25
